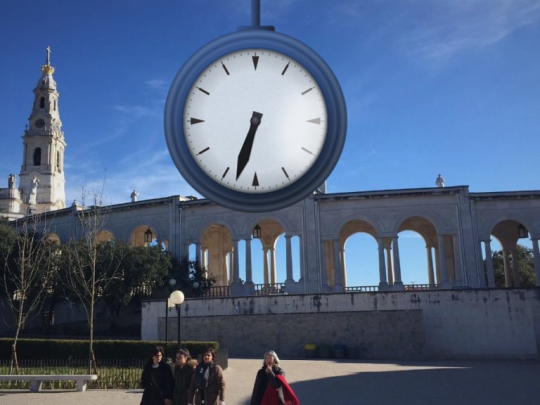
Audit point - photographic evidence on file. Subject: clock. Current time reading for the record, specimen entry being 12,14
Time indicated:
6,33
